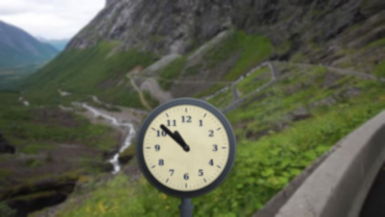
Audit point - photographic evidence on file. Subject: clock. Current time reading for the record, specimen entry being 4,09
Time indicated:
10,52
